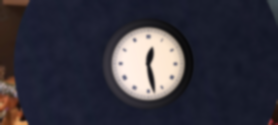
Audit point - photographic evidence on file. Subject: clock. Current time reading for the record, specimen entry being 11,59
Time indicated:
12,28
